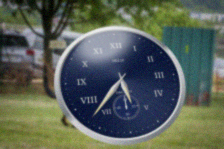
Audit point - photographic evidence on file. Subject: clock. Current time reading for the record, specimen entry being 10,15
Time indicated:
5,37
